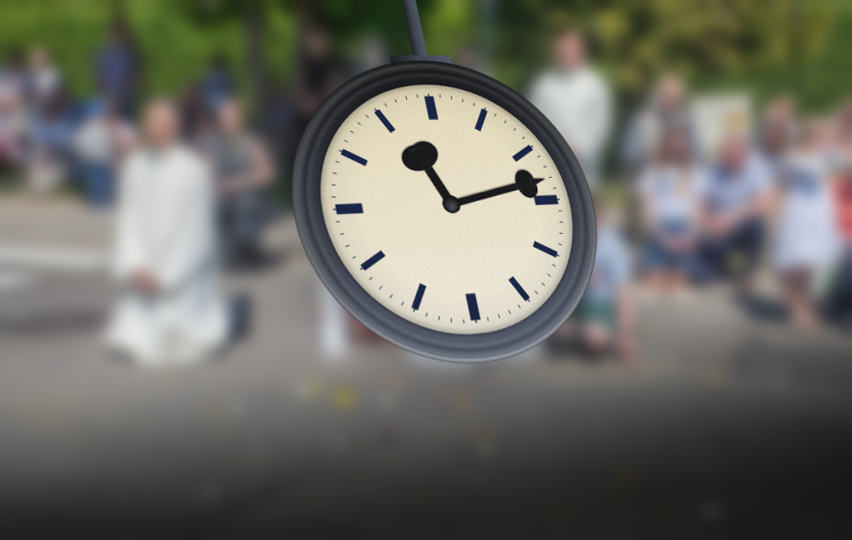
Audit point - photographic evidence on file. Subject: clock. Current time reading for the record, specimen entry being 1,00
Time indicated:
11,13
